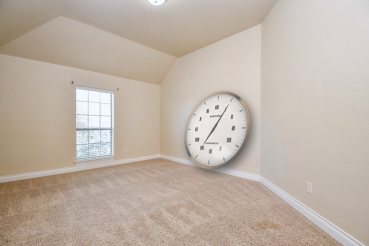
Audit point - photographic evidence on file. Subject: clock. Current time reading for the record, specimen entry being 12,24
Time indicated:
7,05
